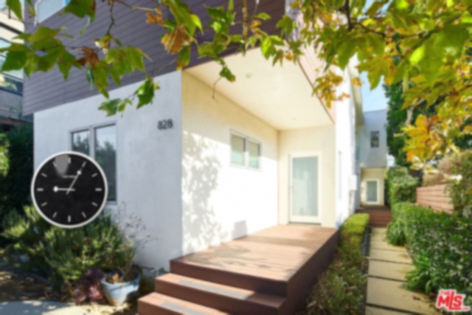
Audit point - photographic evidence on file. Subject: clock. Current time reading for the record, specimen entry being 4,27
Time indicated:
9,05
